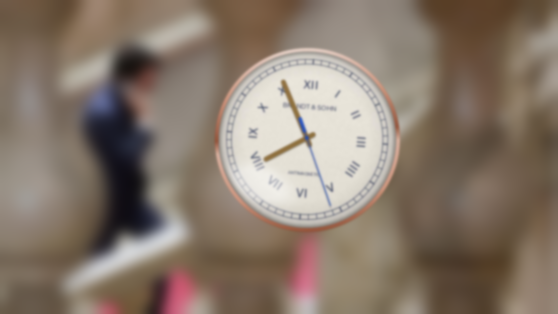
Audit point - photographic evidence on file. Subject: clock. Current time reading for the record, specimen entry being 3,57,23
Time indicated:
7,55,26
